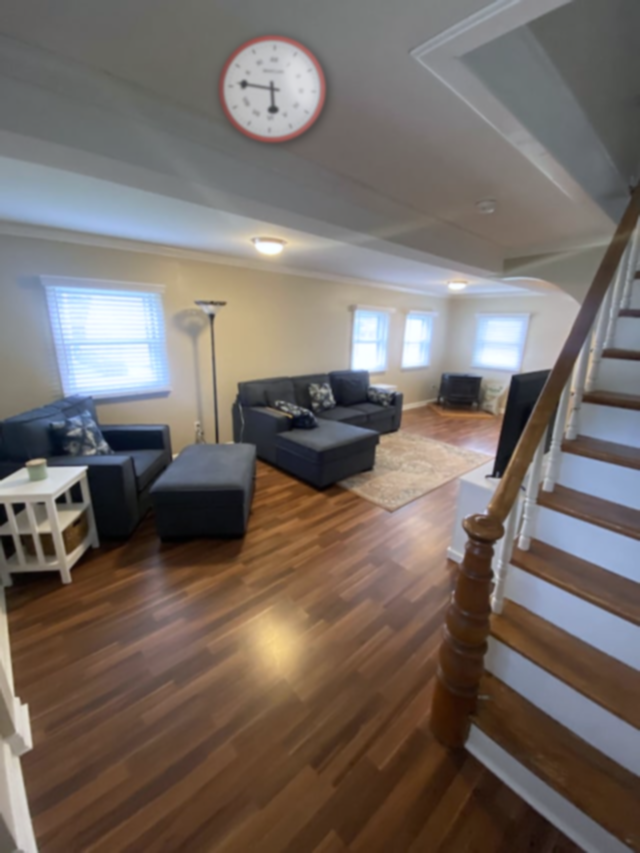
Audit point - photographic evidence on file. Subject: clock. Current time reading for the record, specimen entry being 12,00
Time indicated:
5,46
